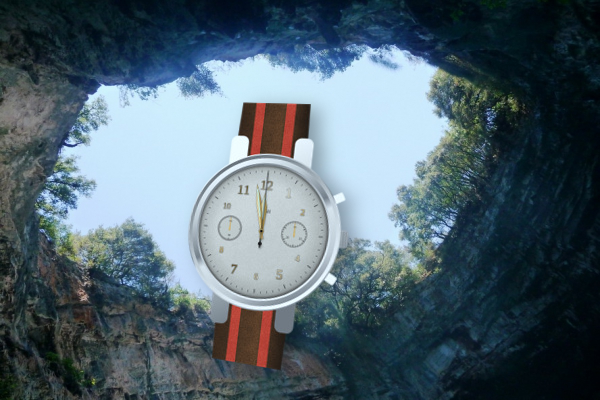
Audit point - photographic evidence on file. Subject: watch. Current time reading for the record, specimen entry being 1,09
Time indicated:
11,58
